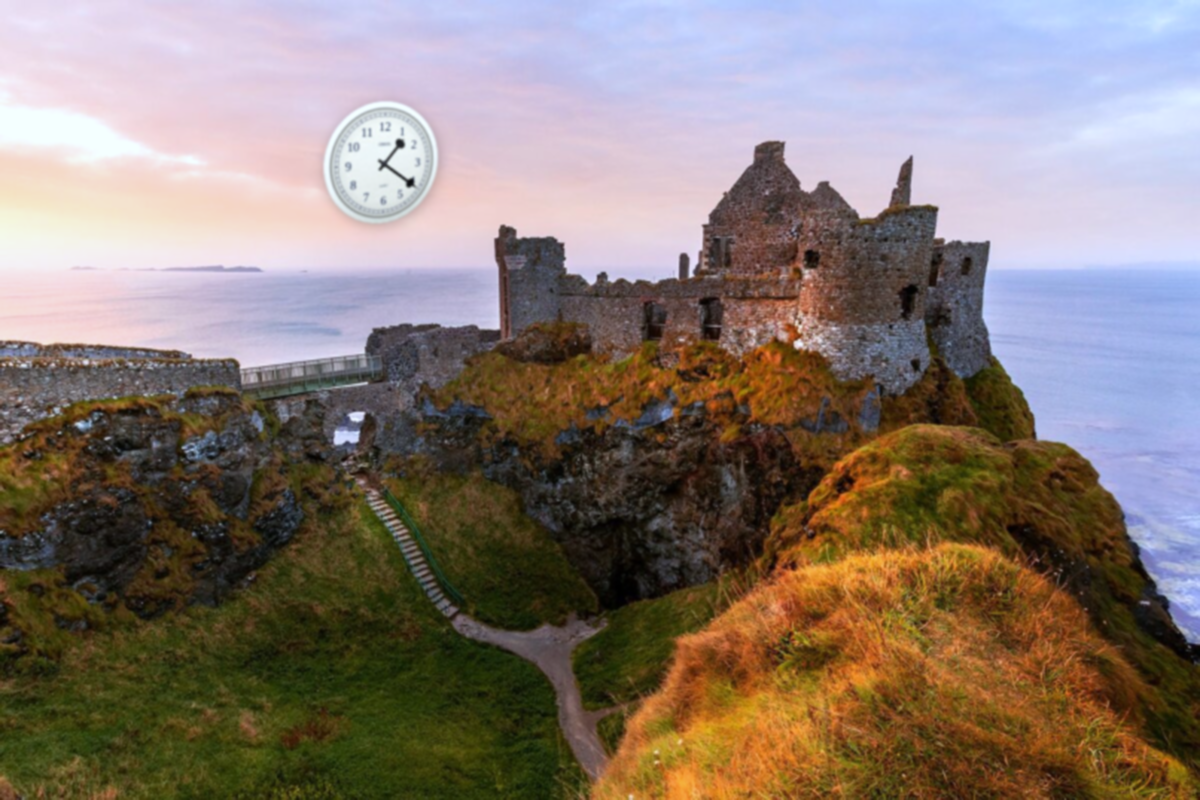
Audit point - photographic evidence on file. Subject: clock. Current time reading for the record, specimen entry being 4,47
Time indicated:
1,21
